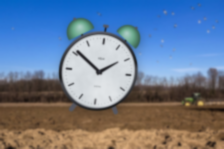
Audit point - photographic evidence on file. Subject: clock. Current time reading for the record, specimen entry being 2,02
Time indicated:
1,51
